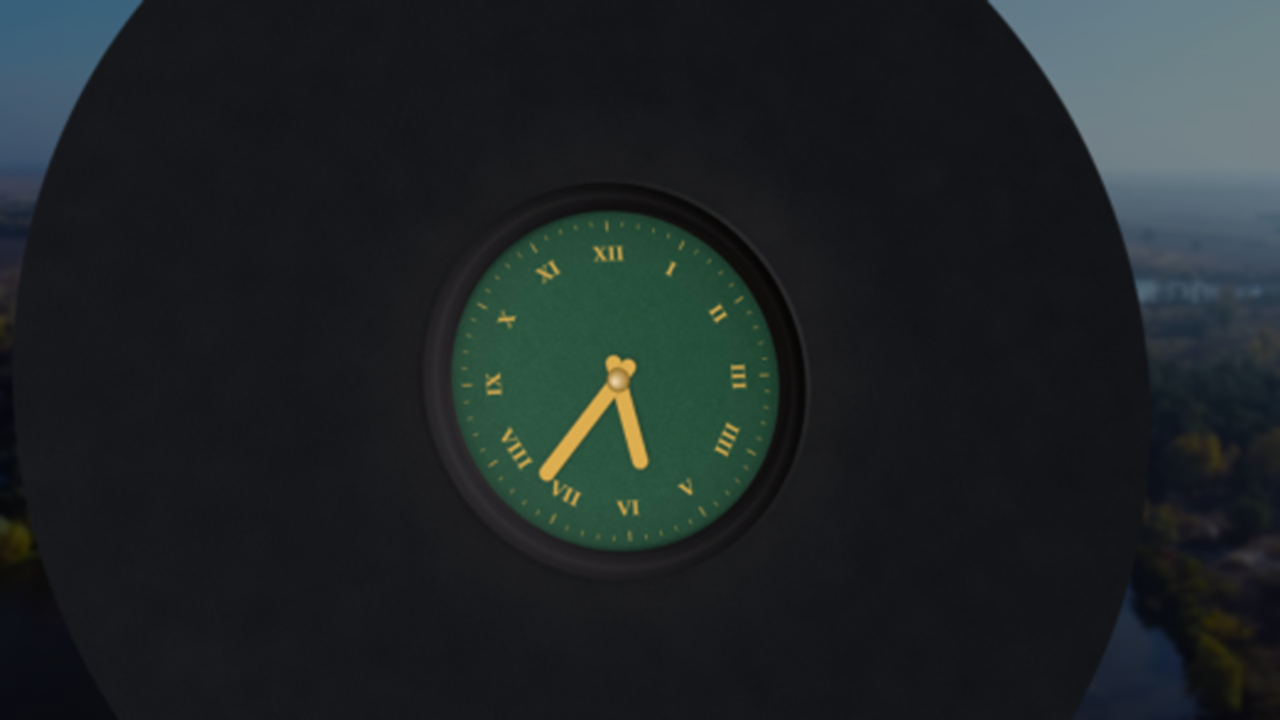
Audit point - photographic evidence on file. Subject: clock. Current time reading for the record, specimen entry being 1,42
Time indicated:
5,37
